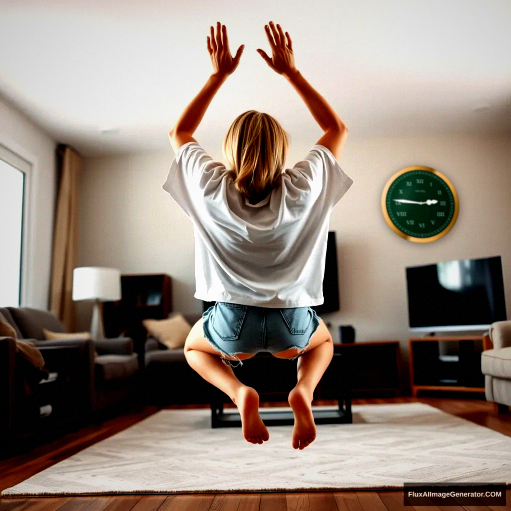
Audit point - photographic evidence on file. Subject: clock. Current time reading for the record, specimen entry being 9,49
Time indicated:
2,46
